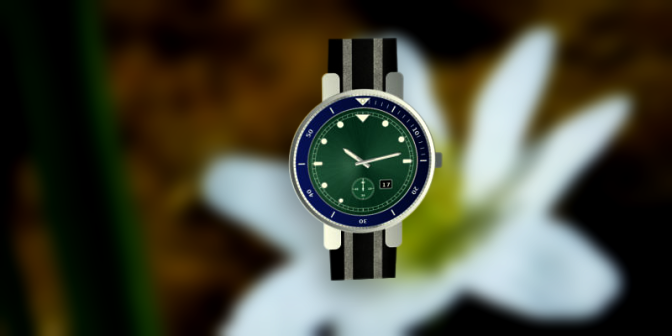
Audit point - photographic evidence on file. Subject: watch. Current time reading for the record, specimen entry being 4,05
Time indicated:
10,13
